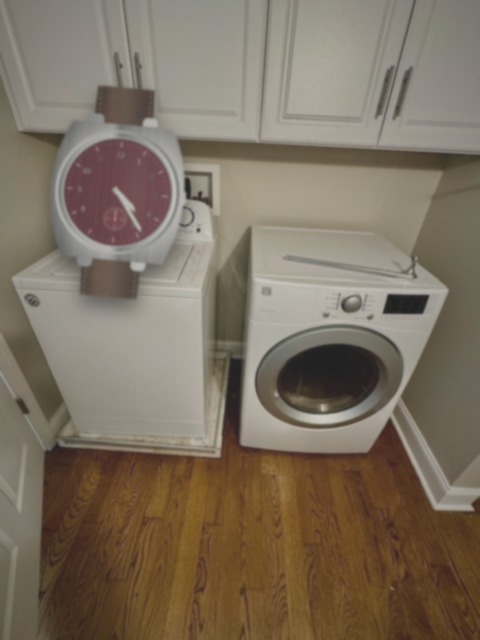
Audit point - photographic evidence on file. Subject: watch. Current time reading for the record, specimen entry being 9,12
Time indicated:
4,24
